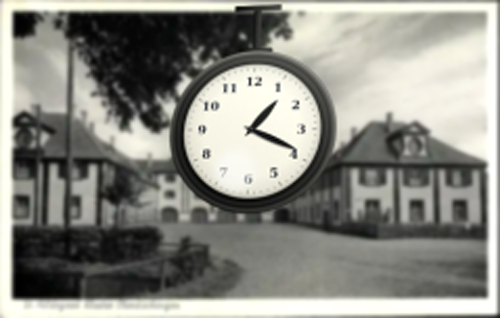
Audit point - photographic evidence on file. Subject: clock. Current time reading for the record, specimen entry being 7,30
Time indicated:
1,19
